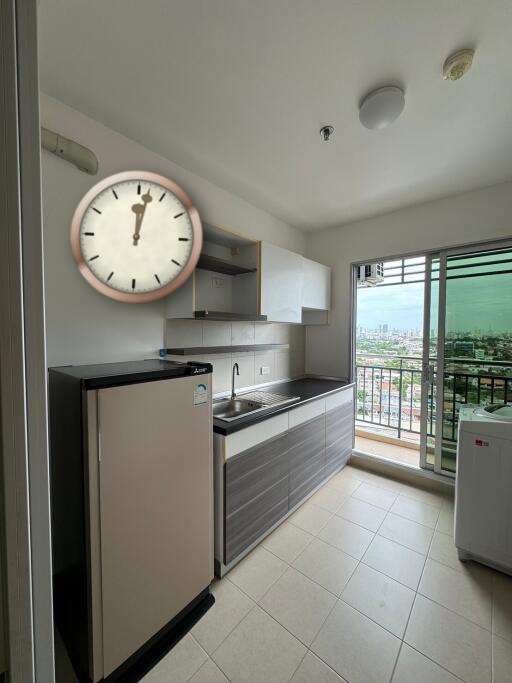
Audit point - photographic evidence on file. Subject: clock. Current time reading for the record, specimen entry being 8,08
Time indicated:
12,02
